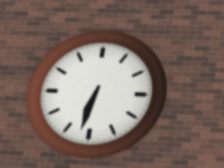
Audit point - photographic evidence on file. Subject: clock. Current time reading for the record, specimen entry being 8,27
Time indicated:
6,32
